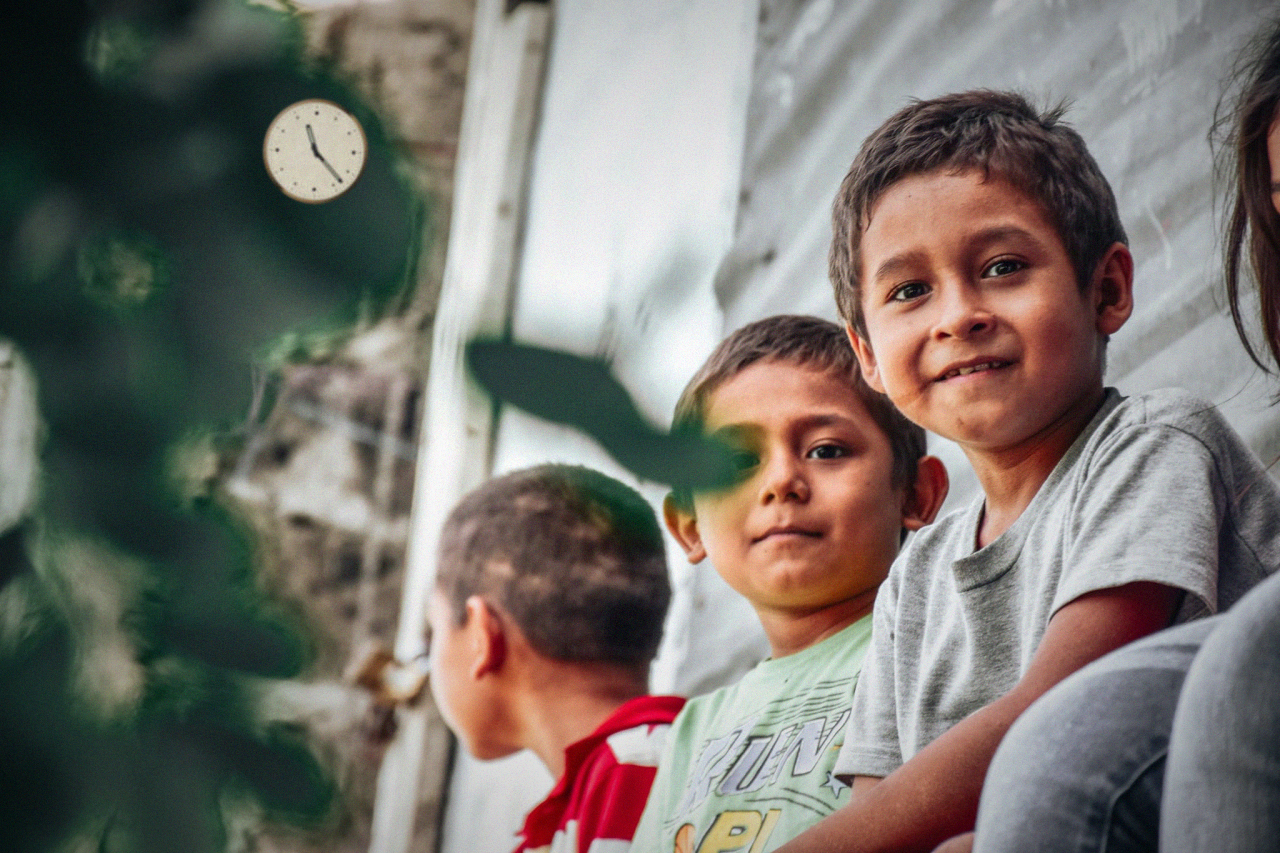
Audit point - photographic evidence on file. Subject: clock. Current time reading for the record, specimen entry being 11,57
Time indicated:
11,23
